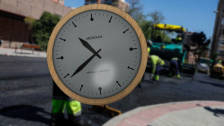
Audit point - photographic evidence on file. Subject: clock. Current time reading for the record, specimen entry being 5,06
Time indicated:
10,39
